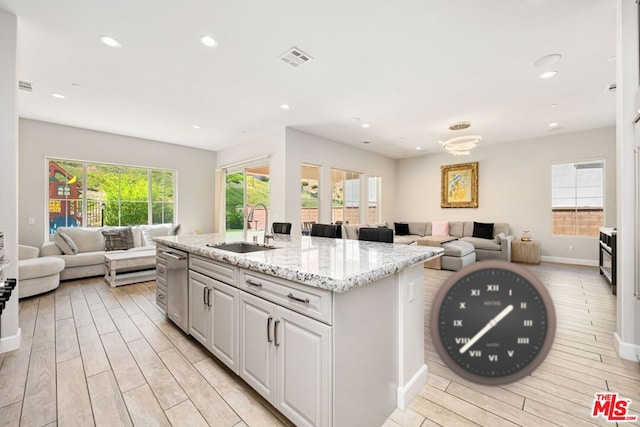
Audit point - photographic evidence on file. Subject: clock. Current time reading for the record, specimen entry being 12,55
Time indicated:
1,38
